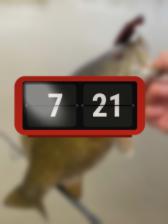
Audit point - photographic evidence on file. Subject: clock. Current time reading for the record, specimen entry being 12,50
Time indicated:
7,21
